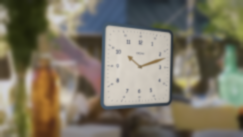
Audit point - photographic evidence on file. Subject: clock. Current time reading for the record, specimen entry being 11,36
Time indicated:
10,12
